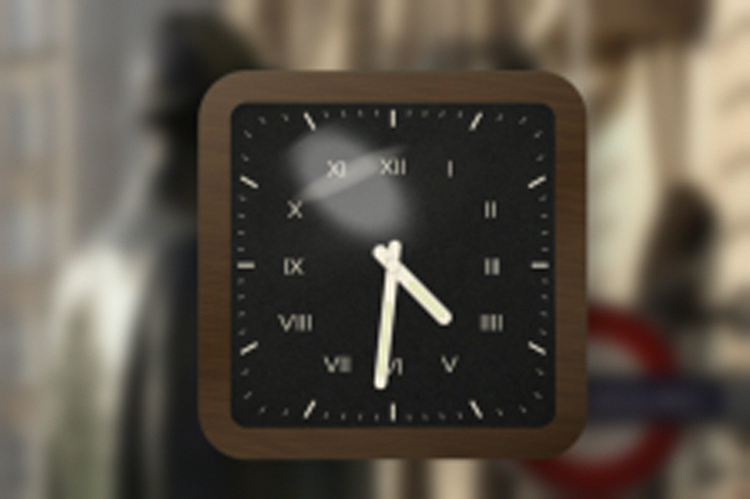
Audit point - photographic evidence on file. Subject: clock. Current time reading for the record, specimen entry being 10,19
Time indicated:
4,31
